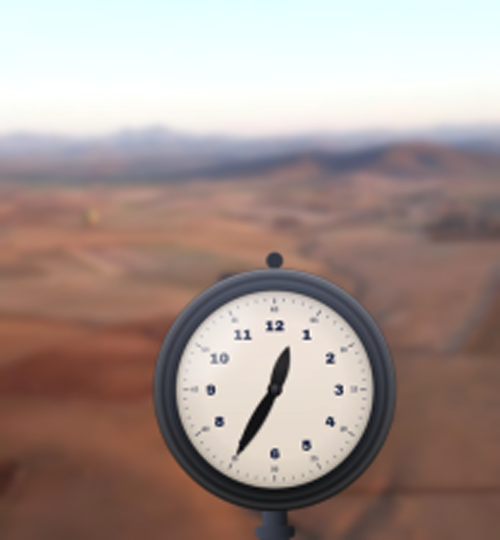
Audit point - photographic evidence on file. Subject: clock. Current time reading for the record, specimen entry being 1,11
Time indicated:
12,35
